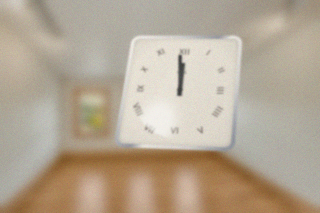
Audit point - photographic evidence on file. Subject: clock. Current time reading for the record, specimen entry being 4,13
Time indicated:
11,59
